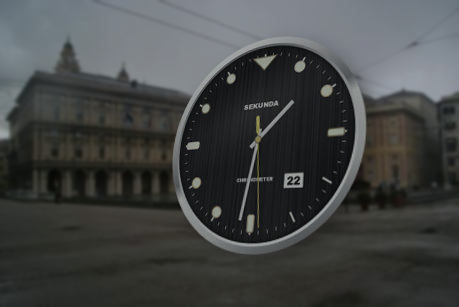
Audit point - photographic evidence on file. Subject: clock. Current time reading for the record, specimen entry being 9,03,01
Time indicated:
1,31,29
